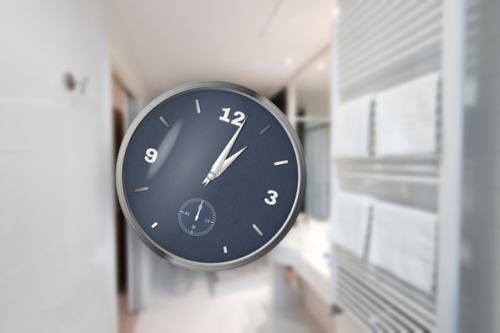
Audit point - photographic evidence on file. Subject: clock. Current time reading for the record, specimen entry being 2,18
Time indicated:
1,02
